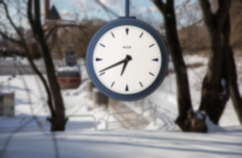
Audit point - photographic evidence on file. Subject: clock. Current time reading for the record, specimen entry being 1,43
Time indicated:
6,41
